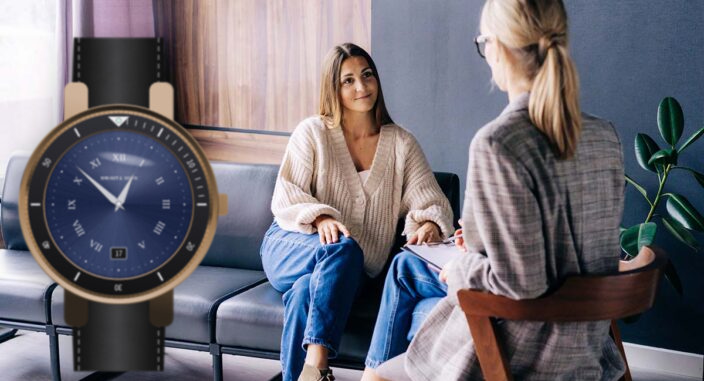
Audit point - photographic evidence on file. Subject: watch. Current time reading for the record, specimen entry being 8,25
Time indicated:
12,52
